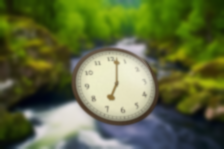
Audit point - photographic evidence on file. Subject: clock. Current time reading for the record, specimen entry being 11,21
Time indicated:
7,02
